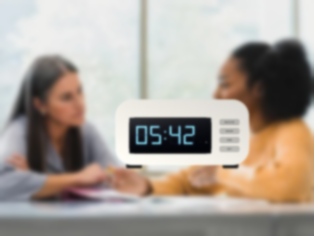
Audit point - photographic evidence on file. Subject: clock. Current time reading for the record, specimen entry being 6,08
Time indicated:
5,42
